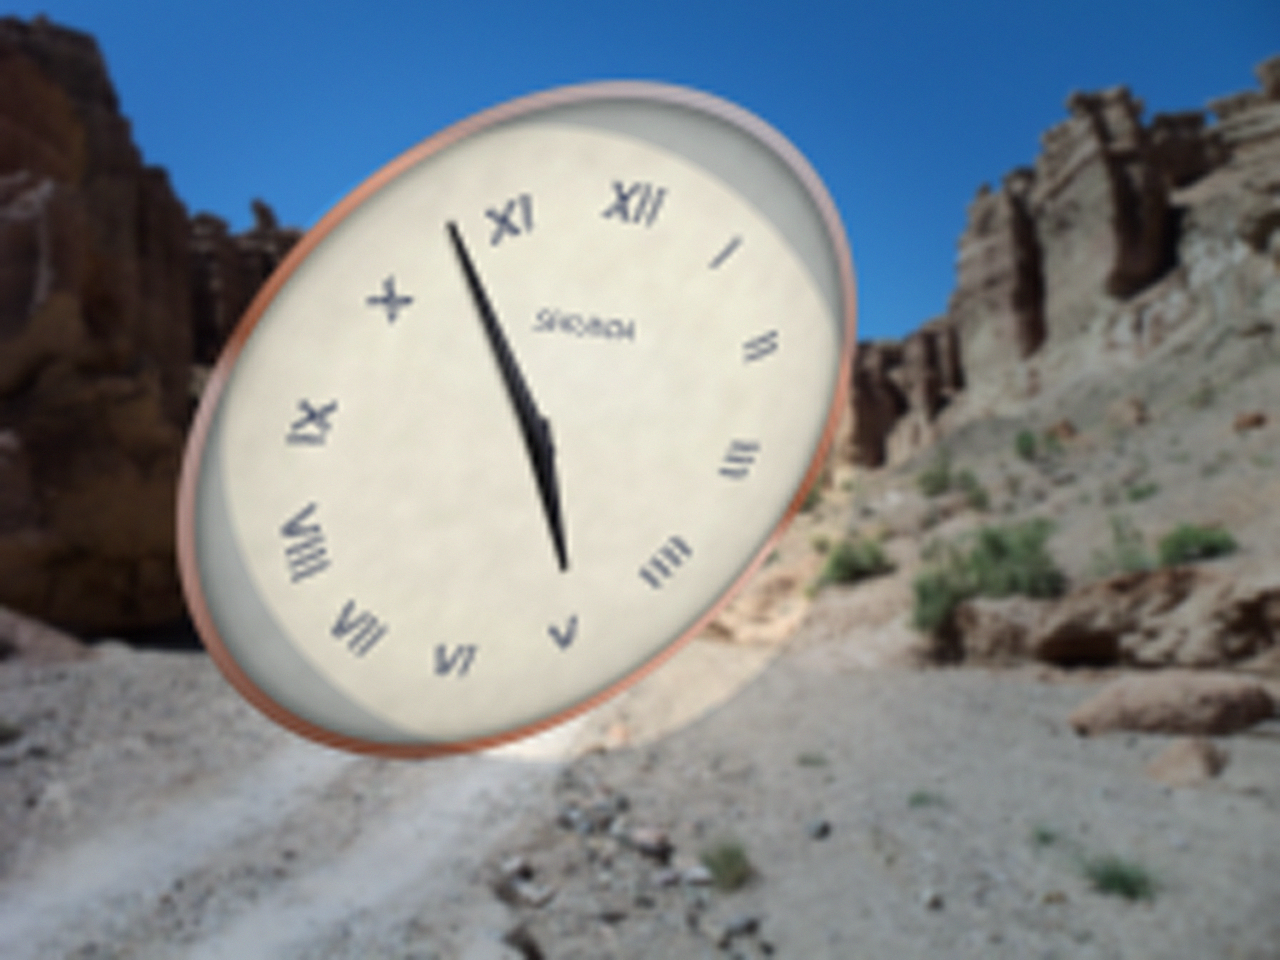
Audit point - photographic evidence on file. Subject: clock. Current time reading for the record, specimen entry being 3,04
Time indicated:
4,53
